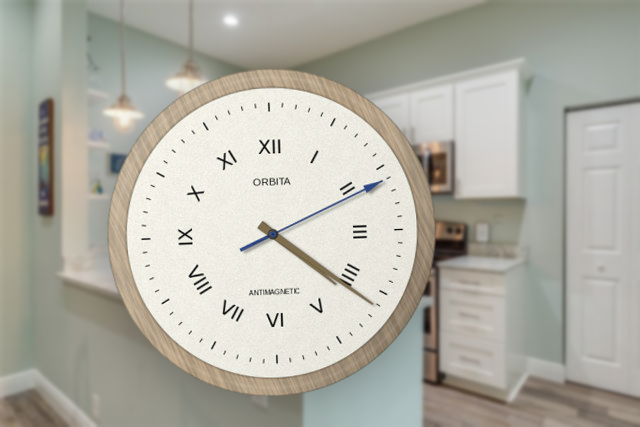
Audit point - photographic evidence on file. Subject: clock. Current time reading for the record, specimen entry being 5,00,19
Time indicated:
4,21,11
